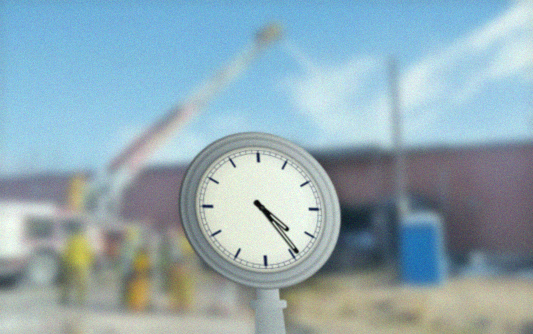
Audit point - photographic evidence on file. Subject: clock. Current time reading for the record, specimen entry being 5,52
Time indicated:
4,24
